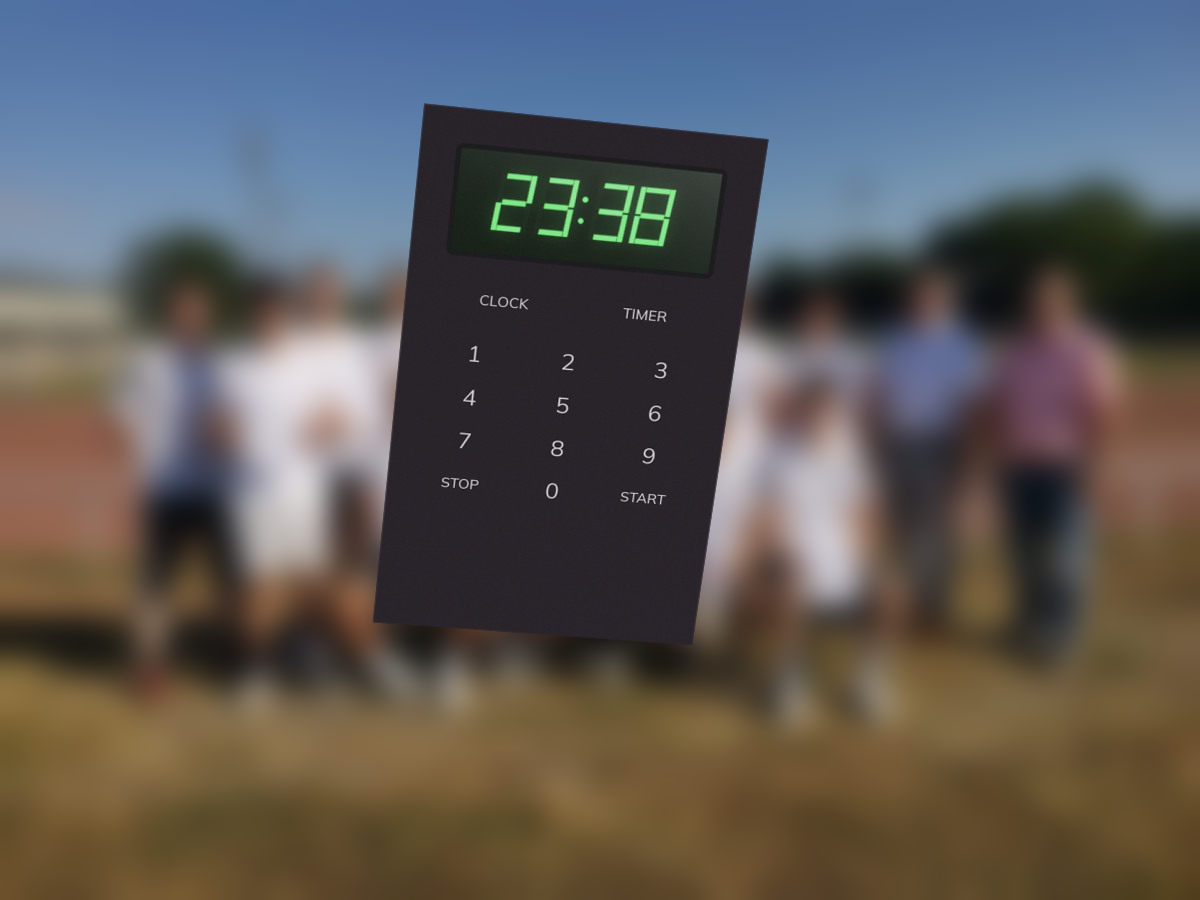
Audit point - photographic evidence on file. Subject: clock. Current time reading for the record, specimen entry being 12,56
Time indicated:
23,38
